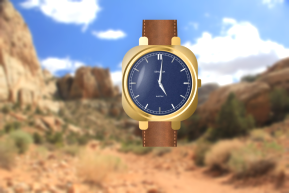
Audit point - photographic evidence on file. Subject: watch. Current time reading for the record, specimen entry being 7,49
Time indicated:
5,01
